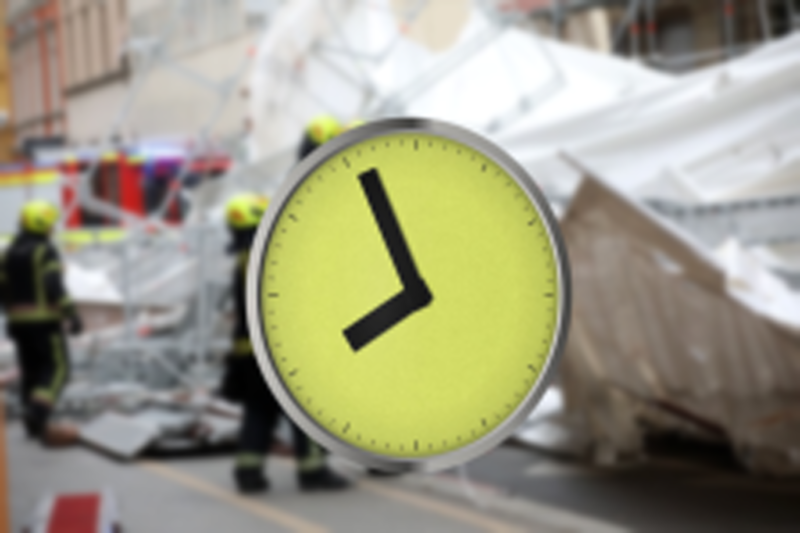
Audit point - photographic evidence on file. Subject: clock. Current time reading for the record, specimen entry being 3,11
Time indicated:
7,56
